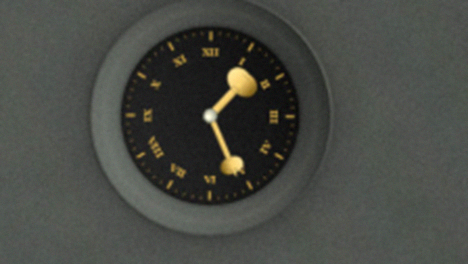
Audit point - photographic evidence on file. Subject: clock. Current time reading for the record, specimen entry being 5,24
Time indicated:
1,26
